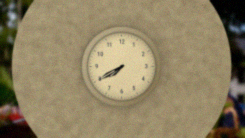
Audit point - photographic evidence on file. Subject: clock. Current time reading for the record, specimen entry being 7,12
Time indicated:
7,40
